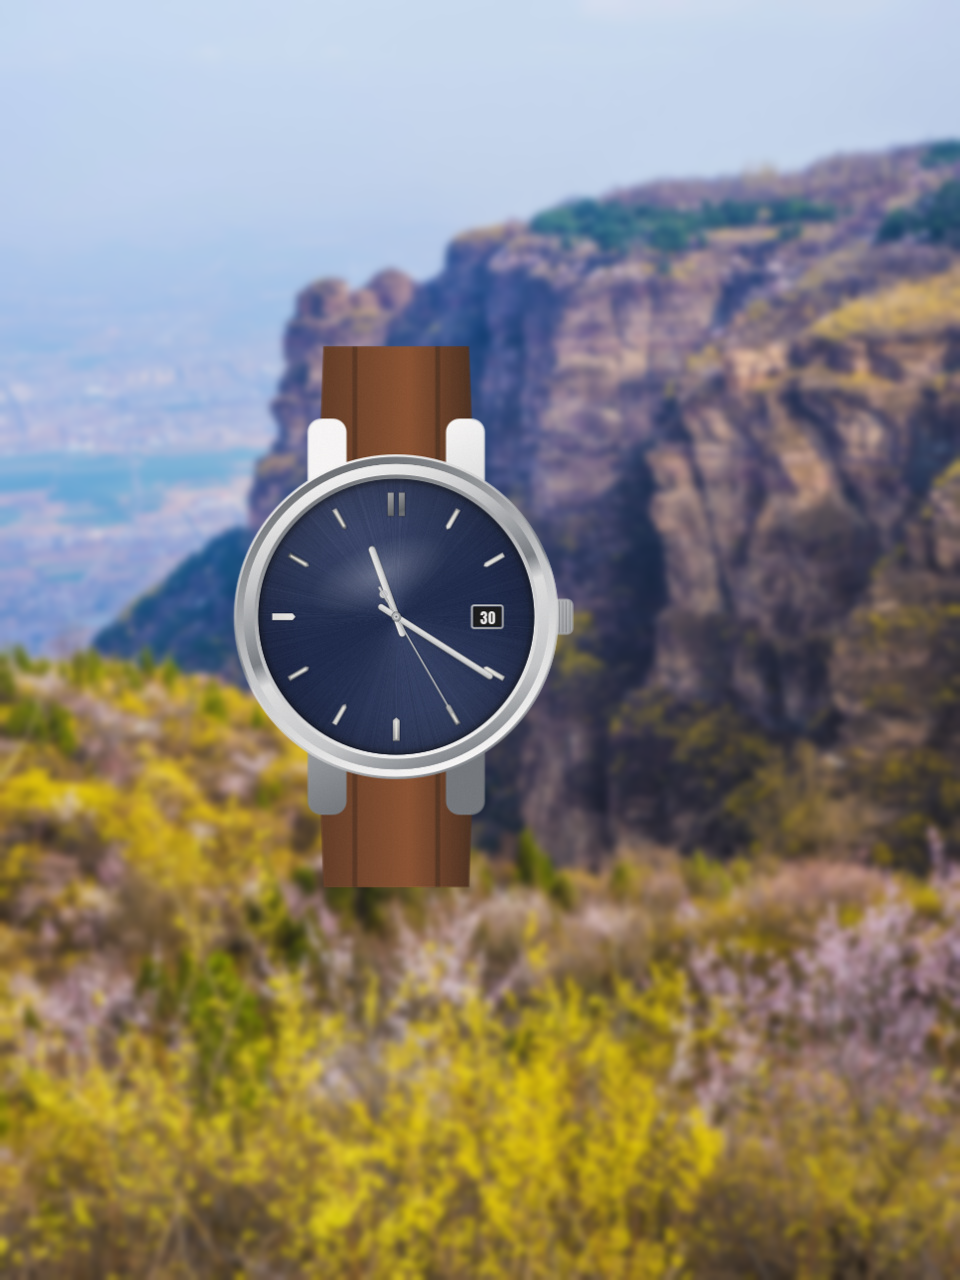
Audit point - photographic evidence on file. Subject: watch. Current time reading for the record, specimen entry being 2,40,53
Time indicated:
11,20,25
